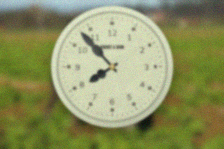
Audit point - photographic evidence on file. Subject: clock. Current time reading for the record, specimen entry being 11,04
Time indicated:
7,53
